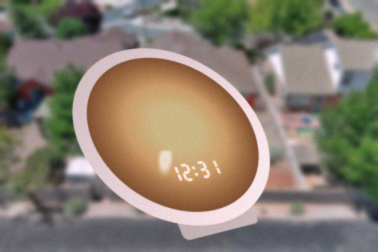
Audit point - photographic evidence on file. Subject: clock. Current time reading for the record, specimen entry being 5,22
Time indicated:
12,31
